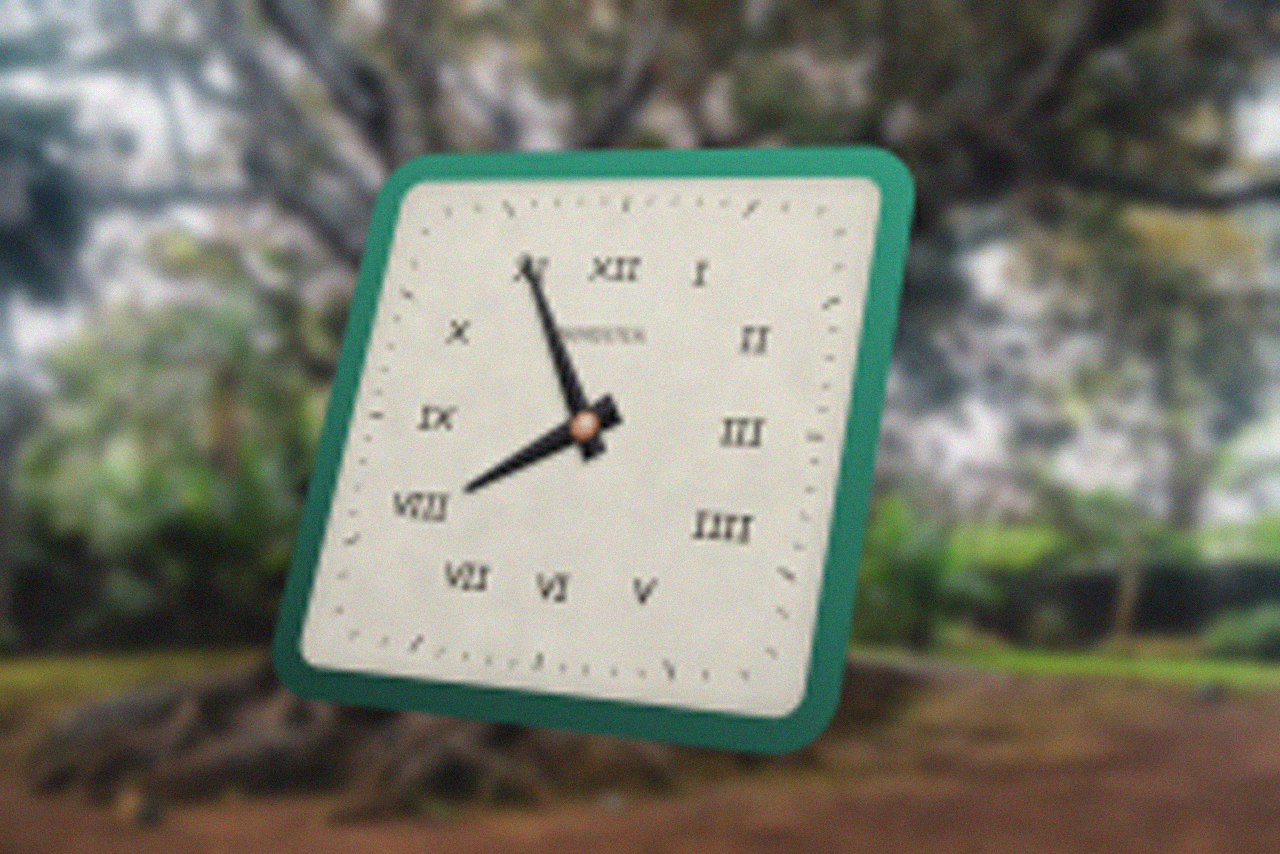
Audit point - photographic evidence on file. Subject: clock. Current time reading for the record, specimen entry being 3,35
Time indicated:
7,55
